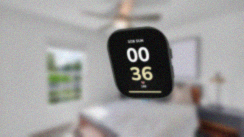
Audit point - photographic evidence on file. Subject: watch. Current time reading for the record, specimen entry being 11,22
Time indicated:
0,36
